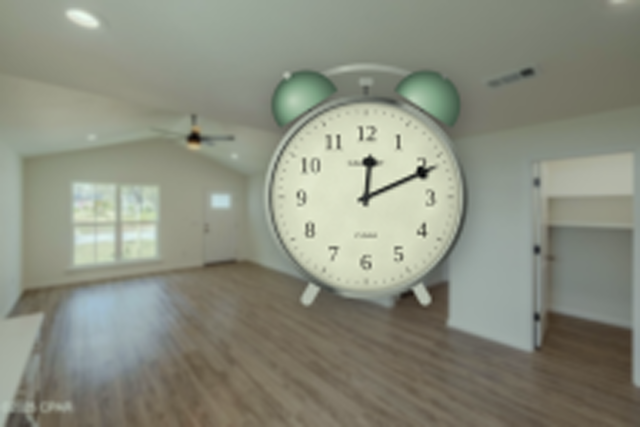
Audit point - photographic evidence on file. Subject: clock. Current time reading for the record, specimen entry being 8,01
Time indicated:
12,11
